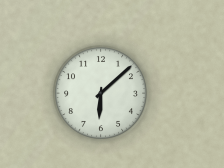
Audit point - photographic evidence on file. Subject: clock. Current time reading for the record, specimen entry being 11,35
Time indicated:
6,08
